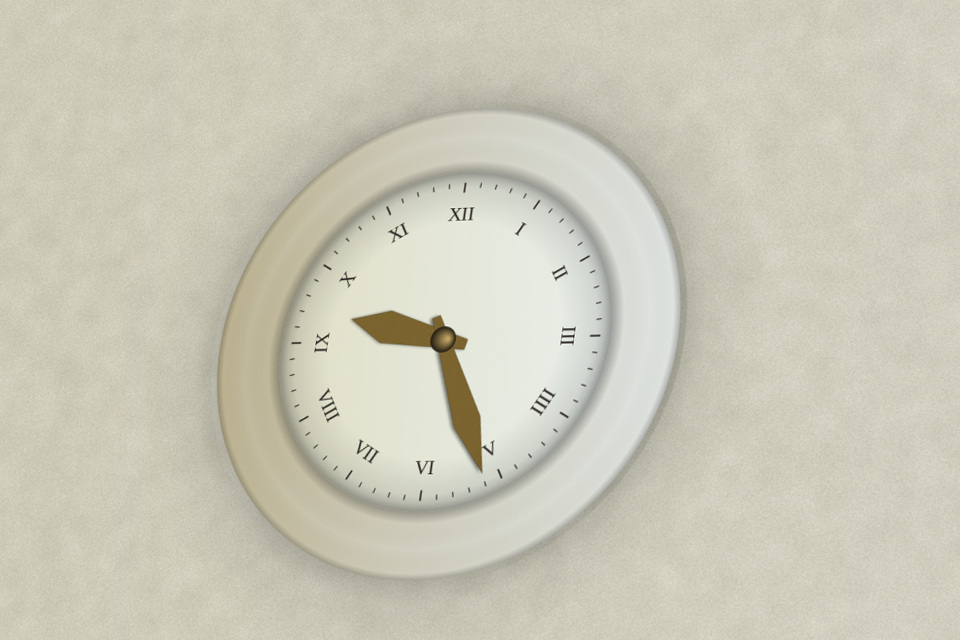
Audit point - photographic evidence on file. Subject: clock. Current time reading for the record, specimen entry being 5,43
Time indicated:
9,26
